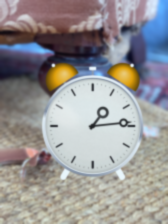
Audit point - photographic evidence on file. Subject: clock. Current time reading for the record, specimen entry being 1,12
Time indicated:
1,14
